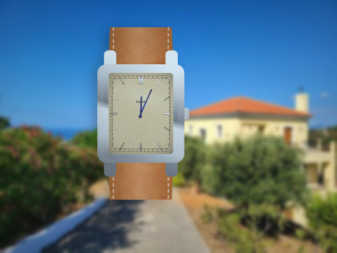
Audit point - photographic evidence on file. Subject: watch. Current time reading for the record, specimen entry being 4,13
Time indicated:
12,04
